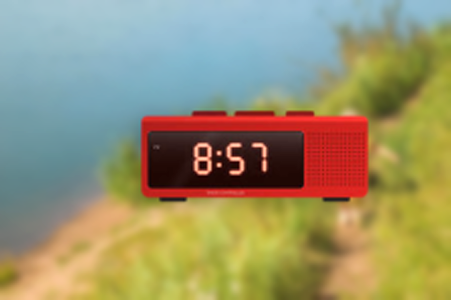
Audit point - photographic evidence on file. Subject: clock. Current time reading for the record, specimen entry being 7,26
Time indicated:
8,57
